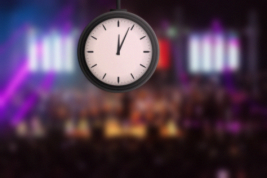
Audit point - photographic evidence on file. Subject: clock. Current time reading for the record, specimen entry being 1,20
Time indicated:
12,04
